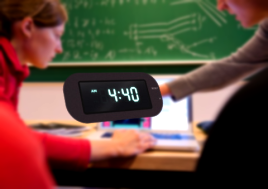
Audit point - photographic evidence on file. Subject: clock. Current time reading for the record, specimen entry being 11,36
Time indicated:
4,40
